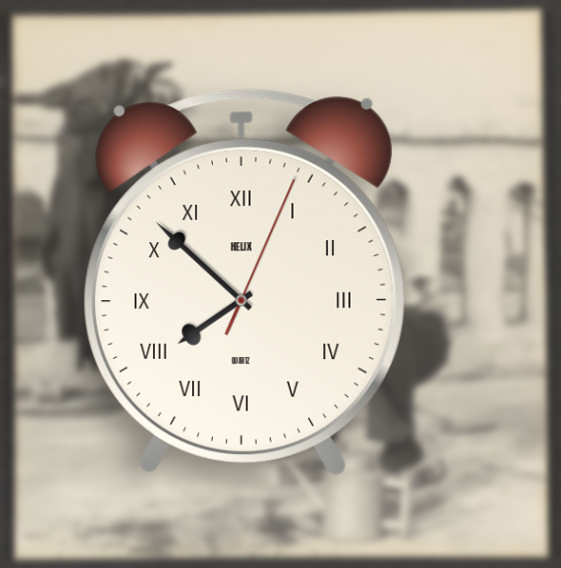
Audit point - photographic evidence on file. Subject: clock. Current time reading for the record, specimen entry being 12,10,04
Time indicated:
7,52,04
